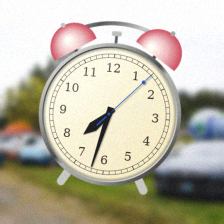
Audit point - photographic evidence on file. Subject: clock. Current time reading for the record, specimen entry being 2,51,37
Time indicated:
7,32,07
